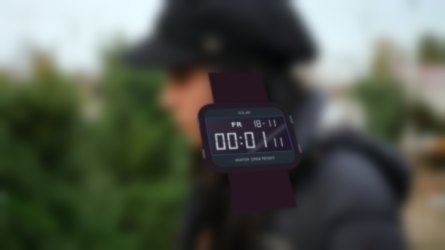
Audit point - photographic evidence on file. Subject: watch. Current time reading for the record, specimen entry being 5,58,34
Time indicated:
0,01,11
